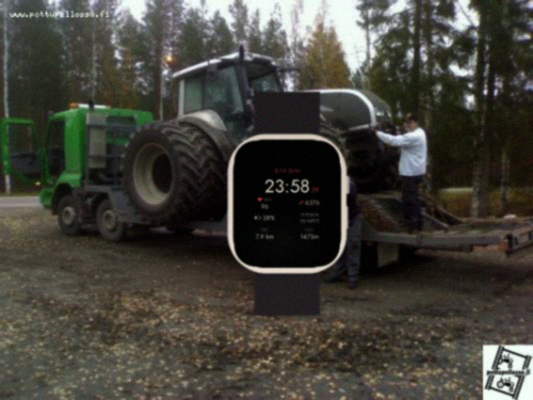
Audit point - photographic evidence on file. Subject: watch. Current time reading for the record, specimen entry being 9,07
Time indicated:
23,58
